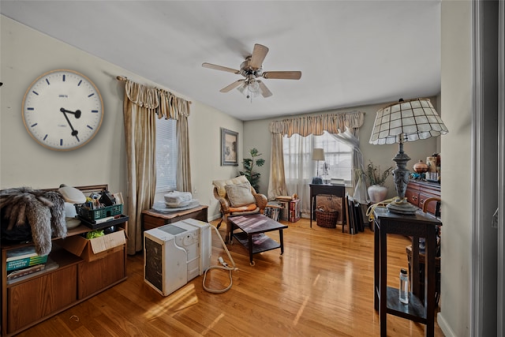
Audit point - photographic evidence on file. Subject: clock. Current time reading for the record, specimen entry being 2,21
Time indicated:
3,25
